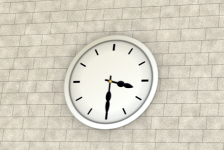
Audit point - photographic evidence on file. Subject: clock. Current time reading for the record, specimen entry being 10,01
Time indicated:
3,30
